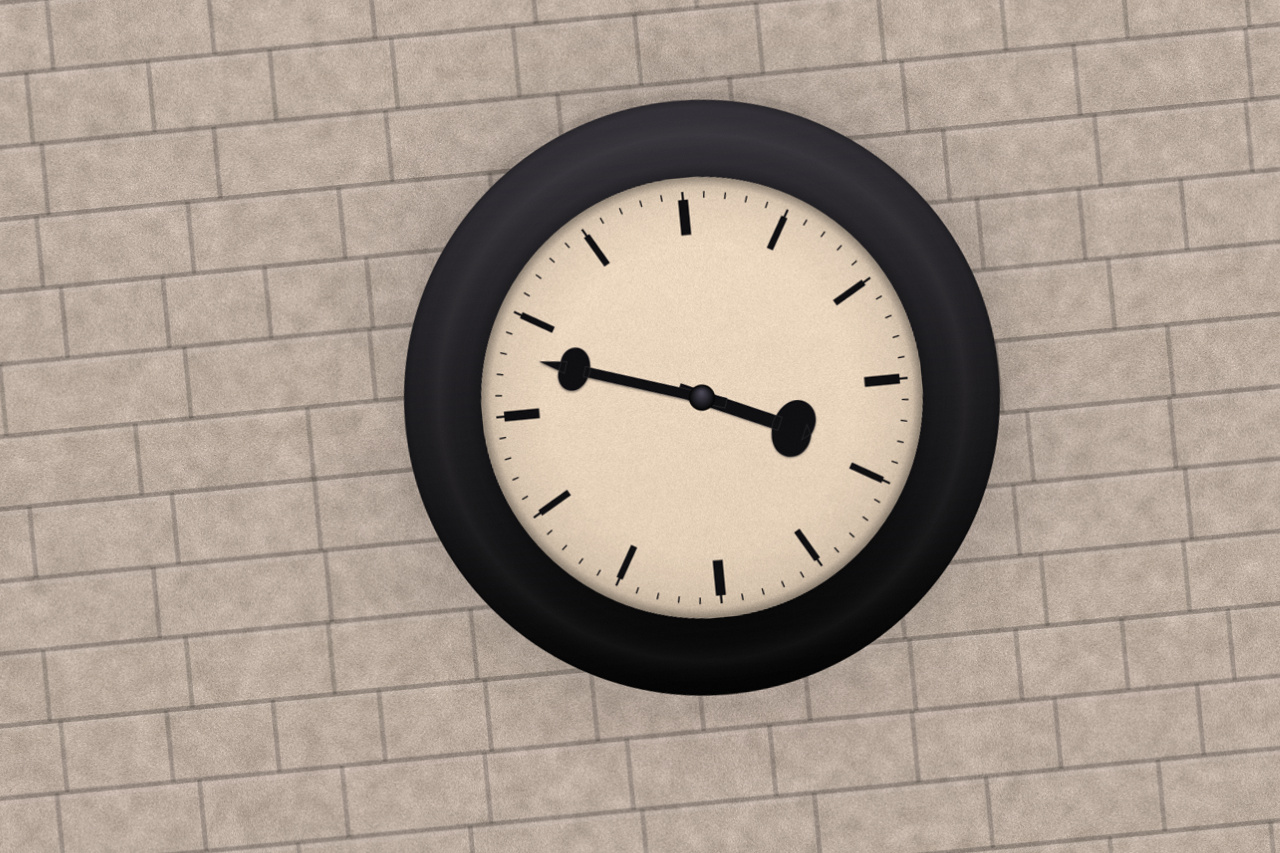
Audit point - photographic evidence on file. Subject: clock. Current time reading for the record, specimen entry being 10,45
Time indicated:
3,48
